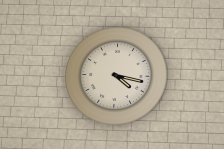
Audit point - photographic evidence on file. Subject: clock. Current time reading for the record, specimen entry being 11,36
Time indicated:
4,17
